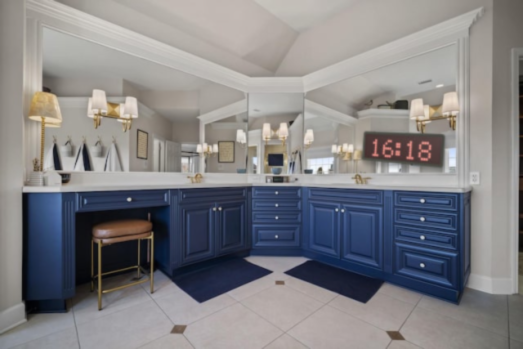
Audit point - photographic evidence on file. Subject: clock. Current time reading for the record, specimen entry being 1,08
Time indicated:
16,18
